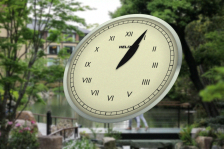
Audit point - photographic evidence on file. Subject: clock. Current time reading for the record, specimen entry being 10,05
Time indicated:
1,04
